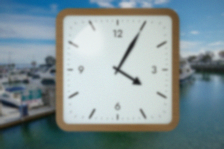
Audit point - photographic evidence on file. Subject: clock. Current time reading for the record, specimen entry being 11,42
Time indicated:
4,05
